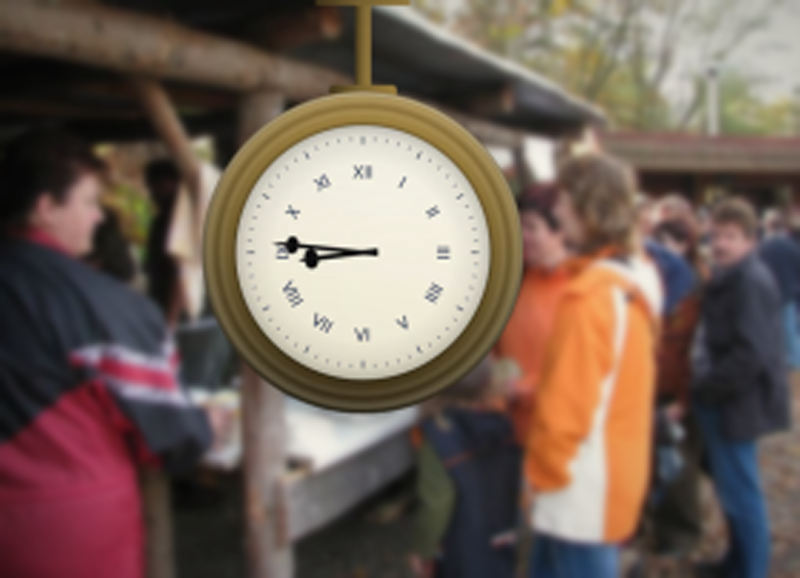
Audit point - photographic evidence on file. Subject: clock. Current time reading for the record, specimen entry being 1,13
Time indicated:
8,46
